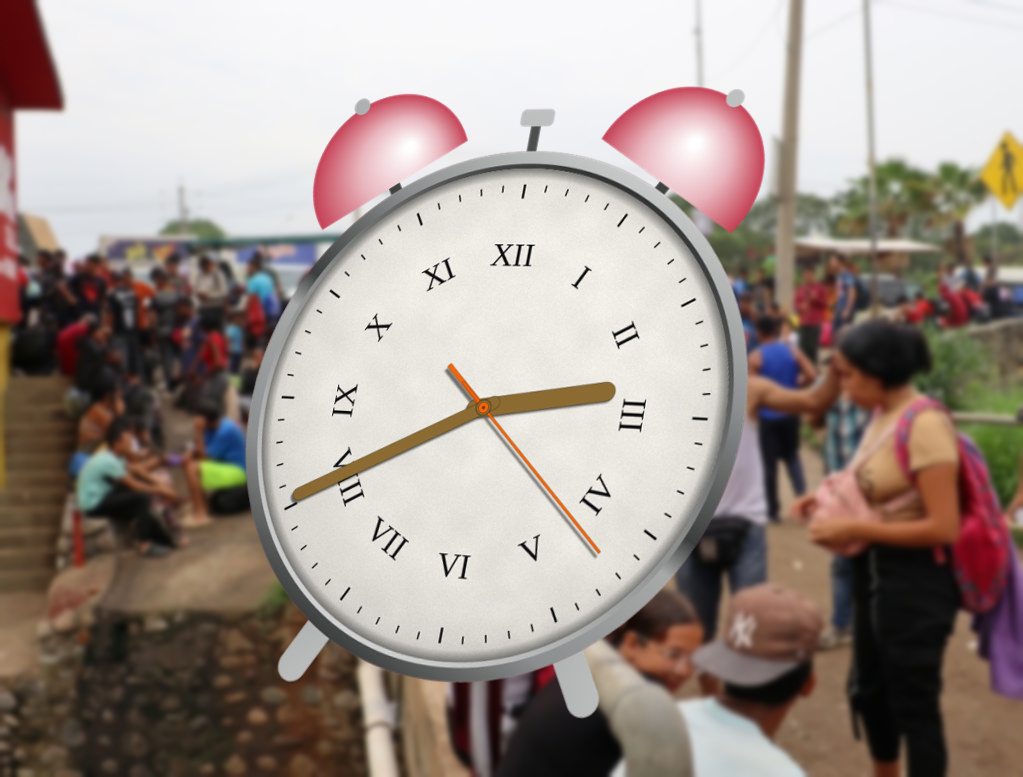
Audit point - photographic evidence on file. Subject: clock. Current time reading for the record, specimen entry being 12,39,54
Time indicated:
2,40,22
